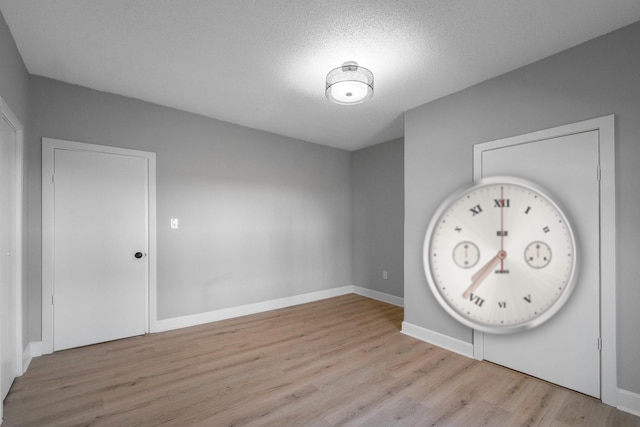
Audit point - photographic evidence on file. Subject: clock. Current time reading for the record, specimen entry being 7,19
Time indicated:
7,37
